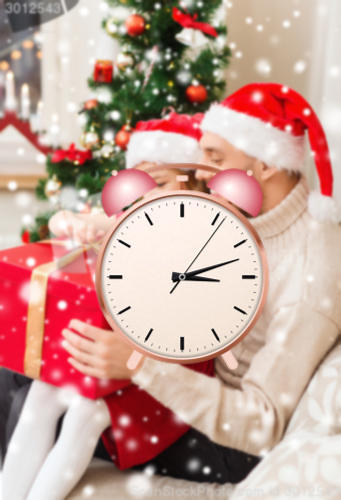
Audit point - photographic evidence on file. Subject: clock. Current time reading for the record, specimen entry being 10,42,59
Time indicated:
3,12,06
